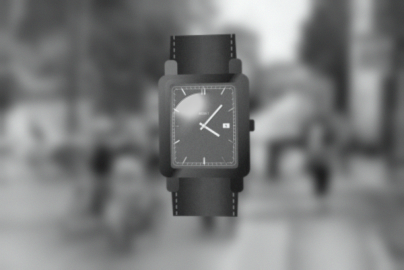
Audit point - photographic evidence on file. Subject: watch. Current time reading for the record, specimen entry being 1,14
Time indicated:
4,07
